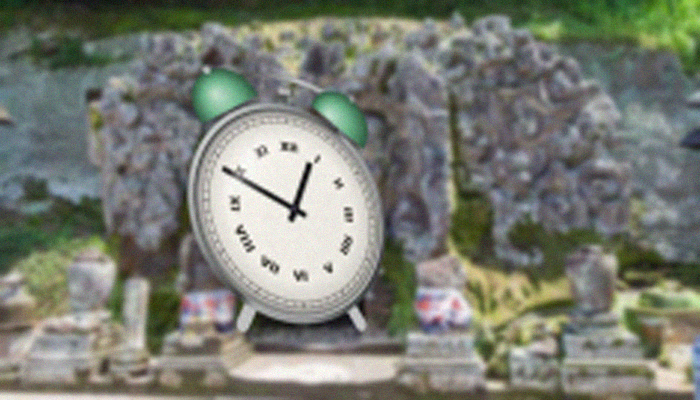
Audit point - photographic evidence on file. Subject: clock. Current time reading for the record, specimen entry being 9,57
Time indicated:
12,49
